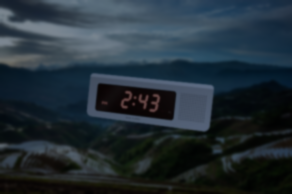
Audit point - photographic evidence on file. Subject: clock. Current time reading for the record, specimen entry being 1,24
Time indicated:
2,43
